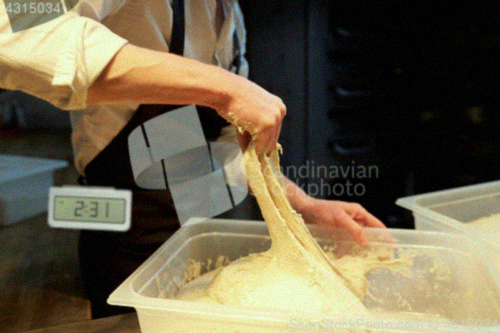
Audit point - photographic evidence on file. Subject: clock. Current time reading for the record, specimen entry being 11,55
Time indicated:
2,31
